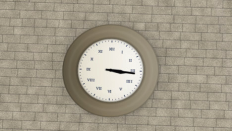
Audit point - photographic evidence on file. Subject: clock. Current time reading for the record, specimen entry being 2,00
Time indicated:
3,16
